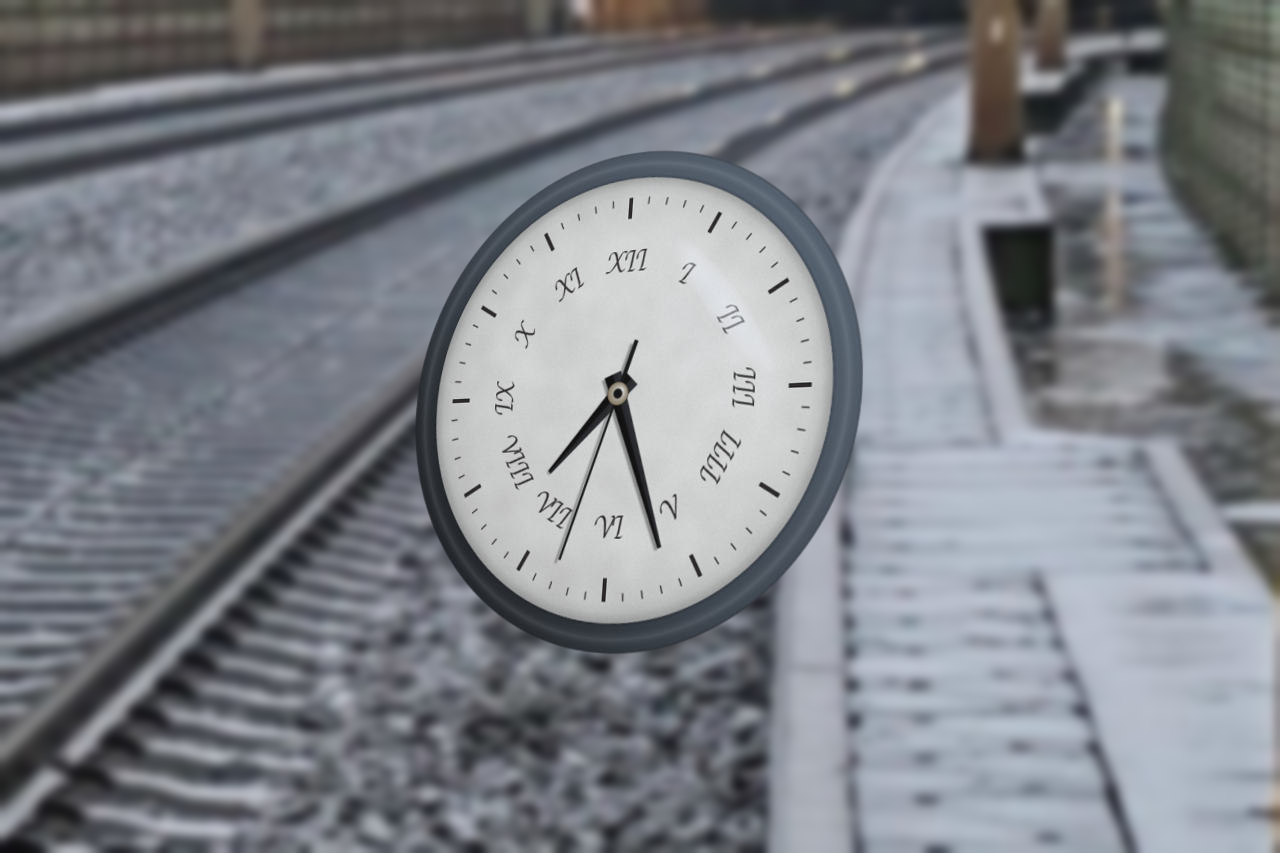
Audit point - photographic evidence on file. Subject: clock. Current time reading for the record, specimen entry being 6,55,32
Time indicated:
7,26,33
